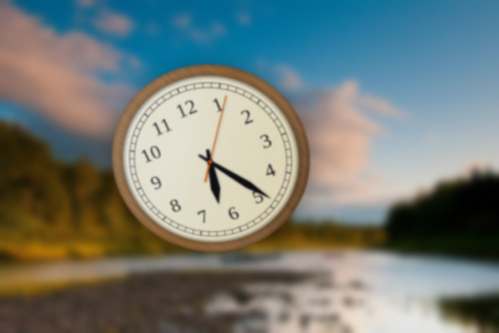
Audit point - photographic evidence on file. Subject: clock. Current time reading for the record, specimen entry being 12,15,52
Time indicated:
6,24,06
